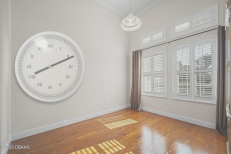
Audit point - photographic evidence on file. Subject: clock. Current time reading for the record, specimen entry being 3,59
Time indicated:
8,11
